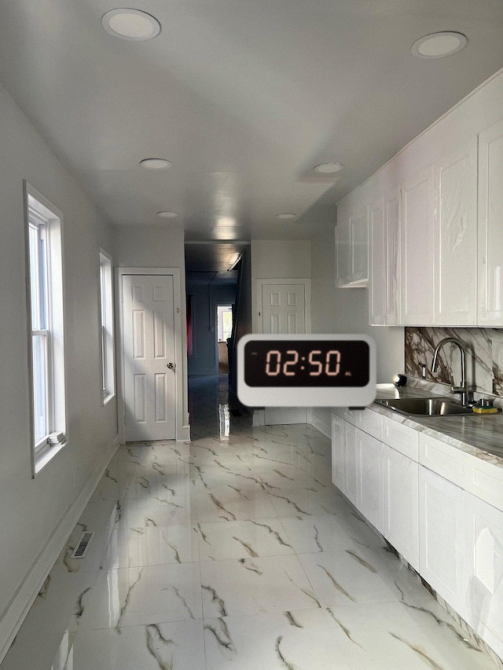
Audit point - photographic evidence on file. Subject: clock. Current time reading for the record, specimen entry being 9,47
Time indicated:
2,50
